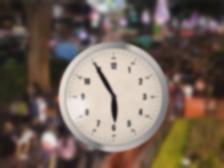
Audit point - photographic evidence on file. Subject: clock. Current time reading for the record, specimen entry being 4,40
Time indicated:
5,55
